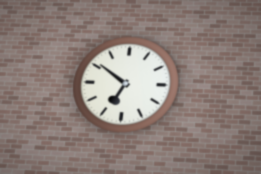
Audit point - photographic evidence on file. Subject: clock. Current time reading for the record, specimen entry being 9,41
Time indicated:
6,51
